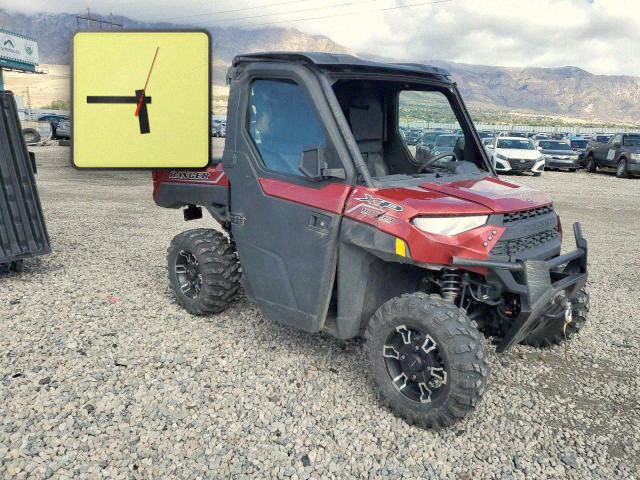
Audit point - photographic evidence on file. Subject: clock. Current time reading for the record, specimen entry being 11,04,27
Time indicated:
5,45,03
